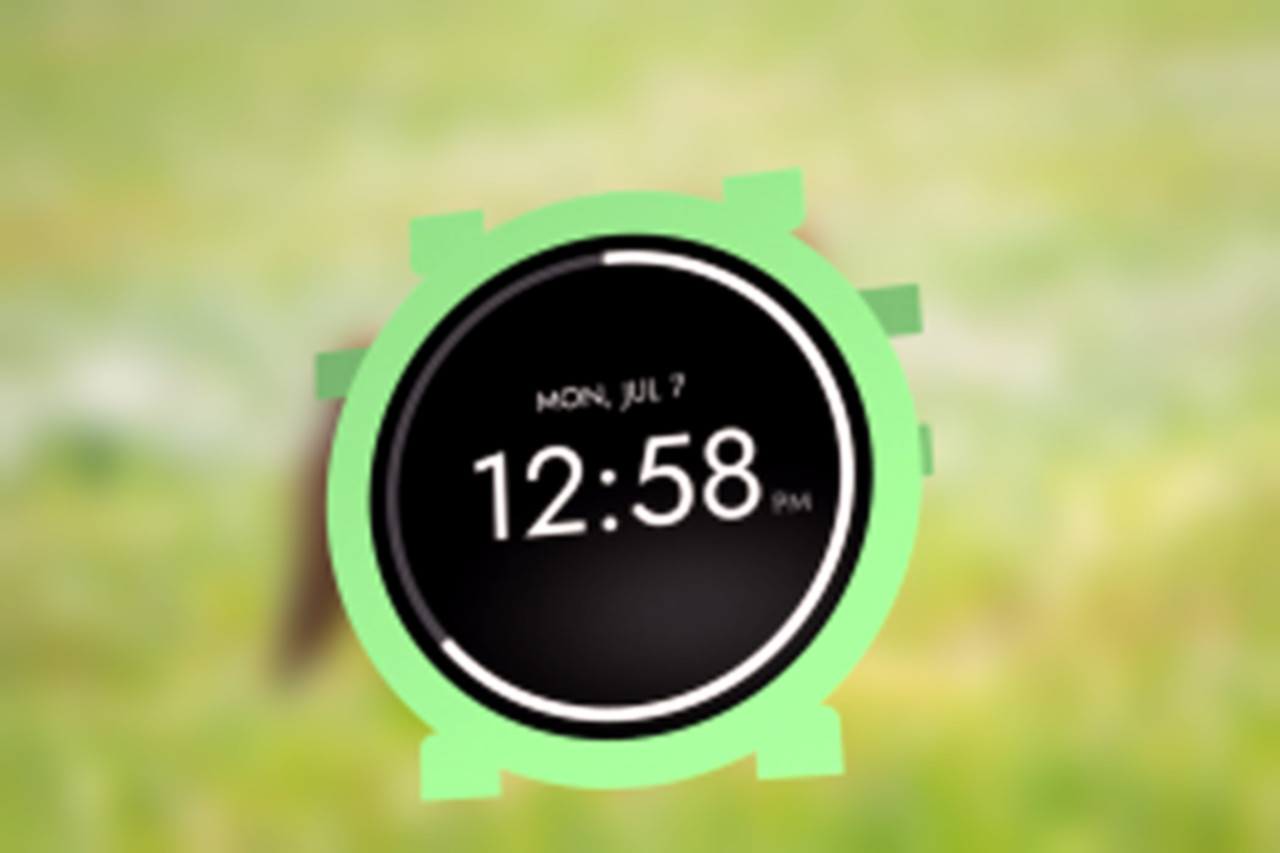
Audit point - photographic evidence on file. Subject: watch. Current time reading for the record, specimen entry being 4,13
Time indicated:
12,58
